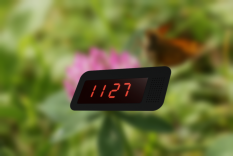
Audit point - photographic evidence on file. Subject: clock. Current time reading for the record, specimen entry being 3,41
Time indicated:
11,27
